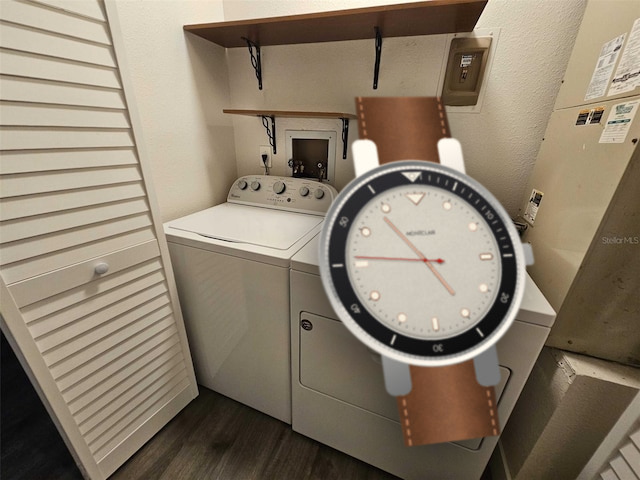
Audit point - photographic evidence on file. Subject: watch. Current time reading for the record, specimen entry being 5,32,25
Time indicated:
4,53,46
